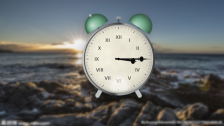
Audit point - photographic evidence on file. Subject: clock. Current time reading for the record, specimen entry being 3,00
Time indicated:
3,15
